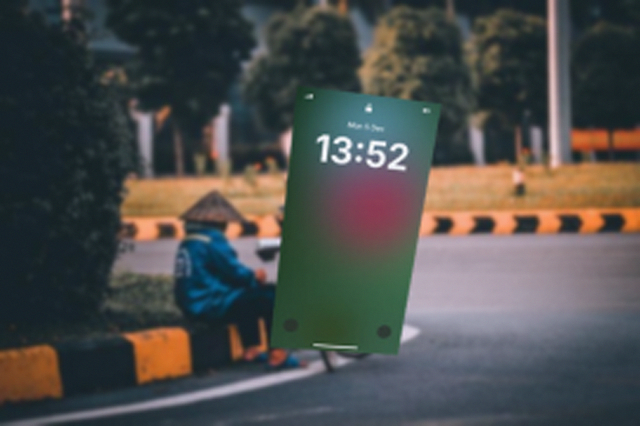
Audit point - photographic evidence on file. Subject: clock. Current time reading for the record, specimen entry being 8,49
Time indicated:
13,52
